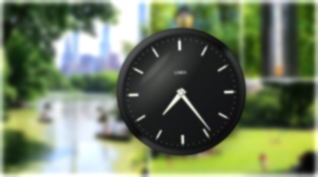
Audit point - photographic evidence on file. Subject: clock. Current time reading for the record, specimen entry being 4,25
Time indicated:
7,24
